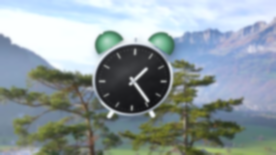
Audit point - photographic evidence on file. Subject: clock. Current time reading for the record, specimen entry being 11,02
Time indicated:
1,24
